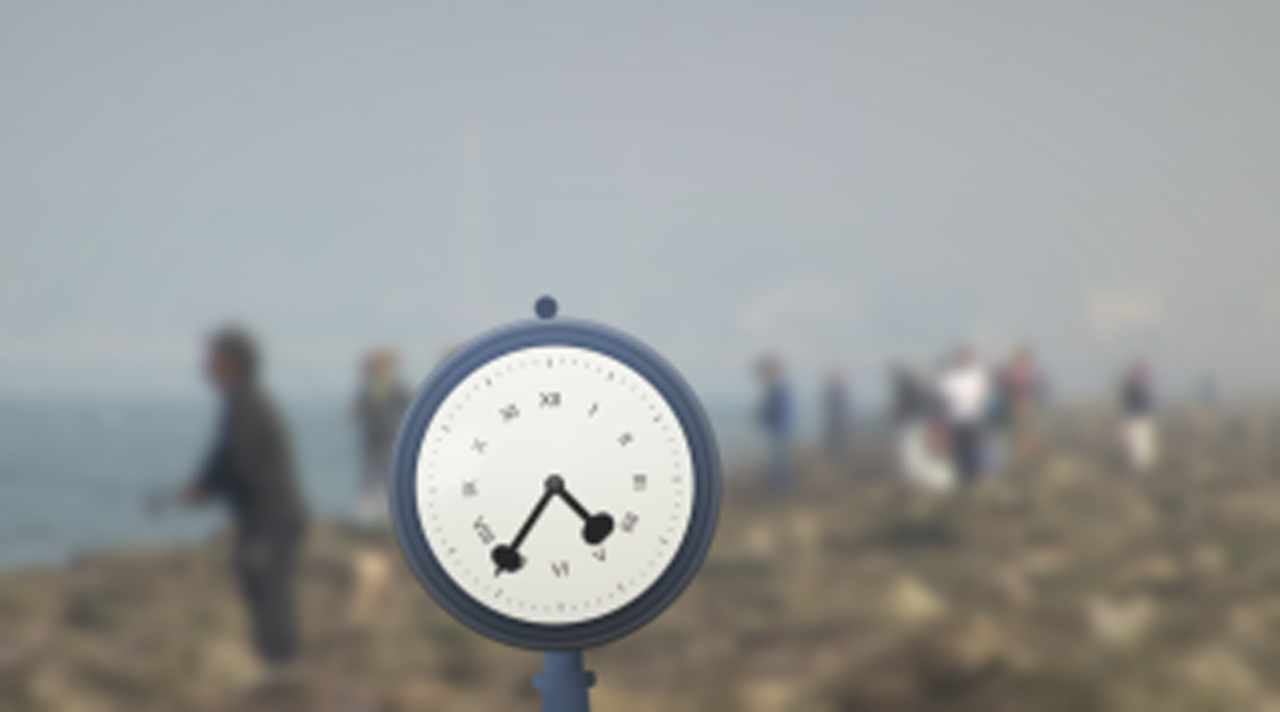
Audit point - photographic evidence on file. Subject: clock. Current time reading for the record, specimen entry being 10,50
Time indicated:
4,36
